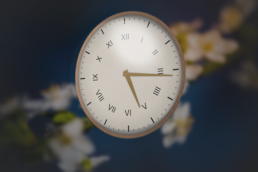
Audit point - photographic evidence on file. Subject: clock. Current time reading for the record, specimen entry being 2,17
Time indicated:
5,16
